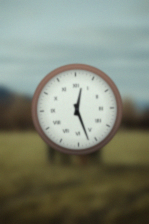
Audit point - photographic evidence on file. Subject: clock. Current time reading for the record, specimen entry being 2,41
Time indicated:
12,27
